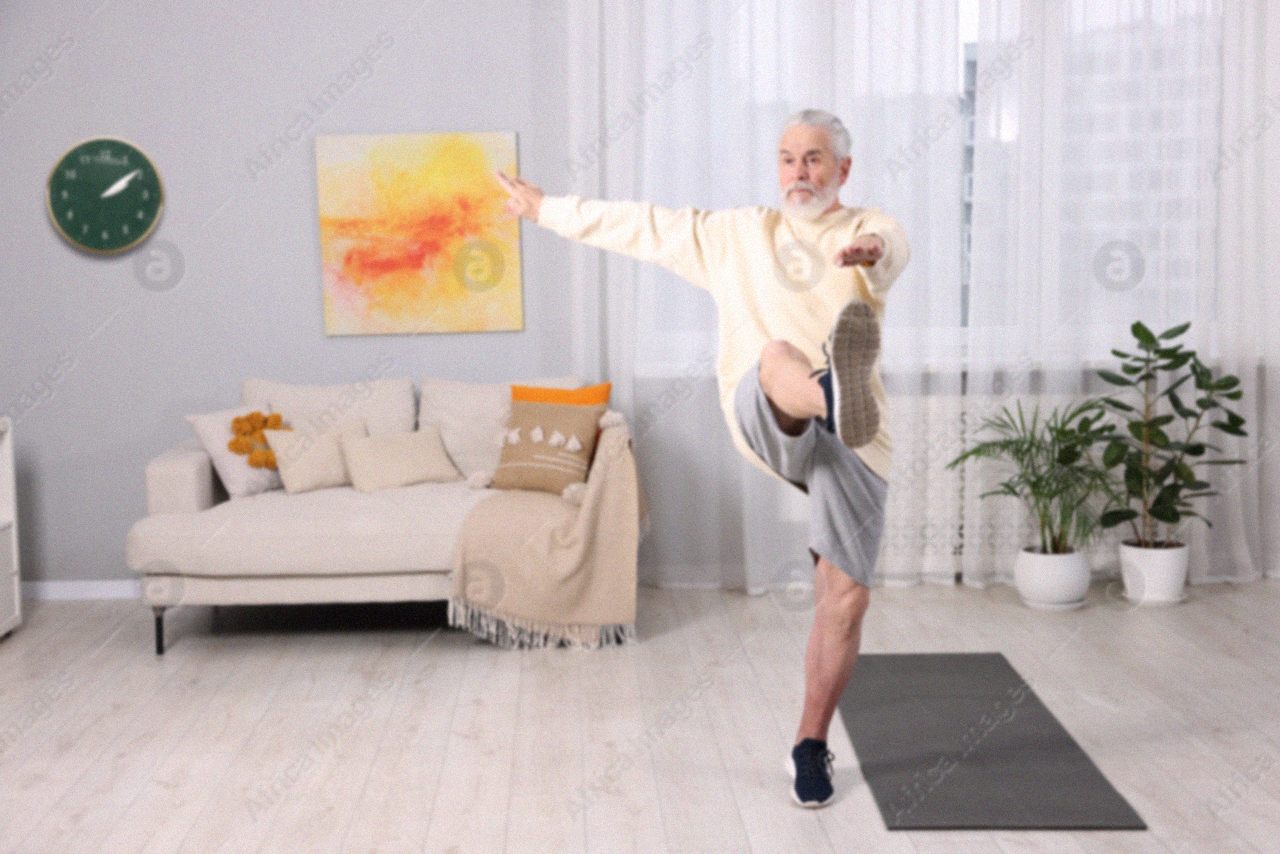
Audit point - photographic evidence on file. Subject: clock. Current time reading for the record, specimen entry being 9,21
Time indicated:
2,09
